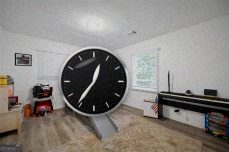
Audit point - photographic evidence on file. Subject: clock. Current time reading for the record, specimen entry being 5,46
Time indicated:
12,36
